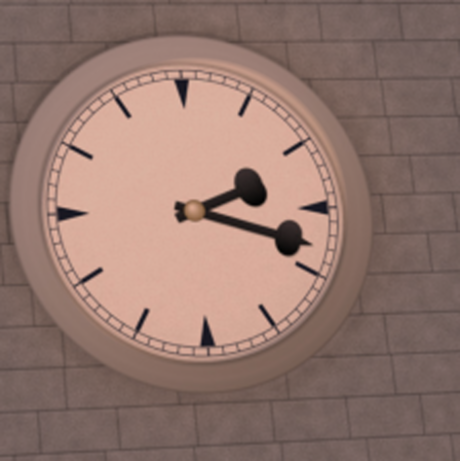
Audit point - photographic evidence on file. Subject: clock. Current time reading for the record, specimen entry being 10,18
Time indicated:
2,18
